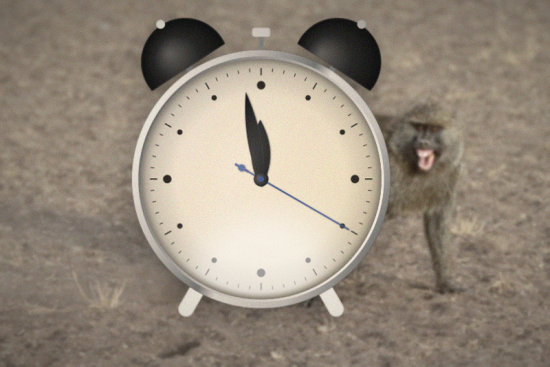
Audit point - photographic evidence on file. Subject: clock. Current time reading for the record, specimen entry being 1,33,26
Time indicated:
11,58,20
